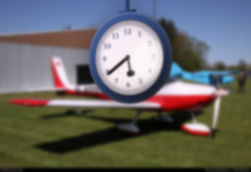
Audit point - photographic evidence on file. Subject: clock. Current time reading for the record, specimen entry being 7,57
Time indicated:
5,39
